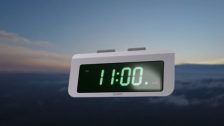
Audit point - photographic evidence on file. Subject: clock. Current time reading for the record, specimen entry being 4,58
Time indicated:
11,00
